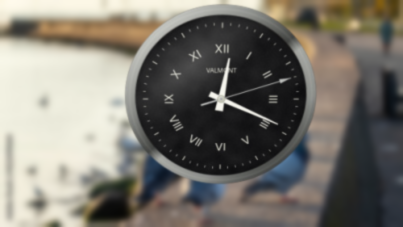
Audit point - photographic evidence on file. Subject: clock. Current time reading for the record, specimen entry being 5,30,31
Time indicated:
12,19,12
